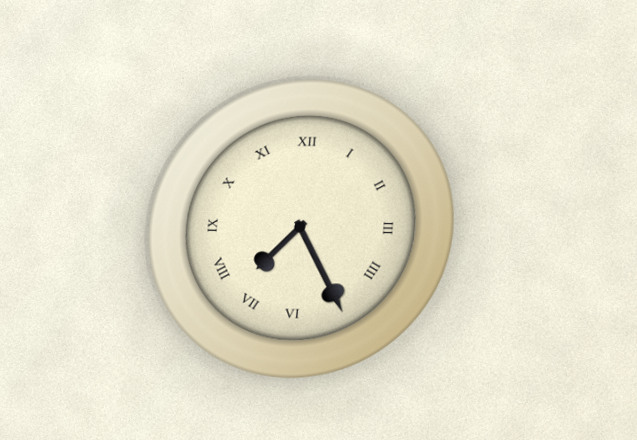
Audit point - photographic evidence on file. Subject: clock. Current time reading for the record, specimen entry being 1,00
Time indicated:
7,25
